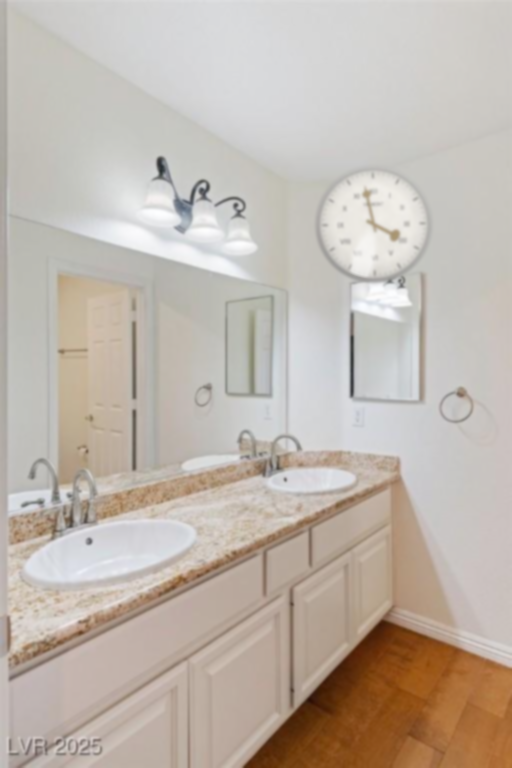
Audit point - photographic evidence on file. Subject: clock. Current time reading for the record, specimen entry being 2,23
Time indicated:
3,58
